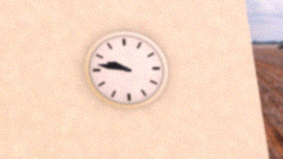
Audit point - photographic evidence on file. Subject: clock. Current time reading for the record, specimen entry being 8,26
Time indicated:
9,47
